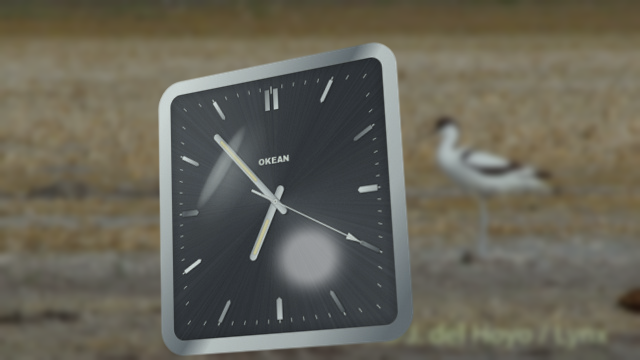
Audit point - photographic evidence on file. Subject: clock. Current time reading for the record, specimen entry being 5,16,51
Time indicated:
6,53,20
